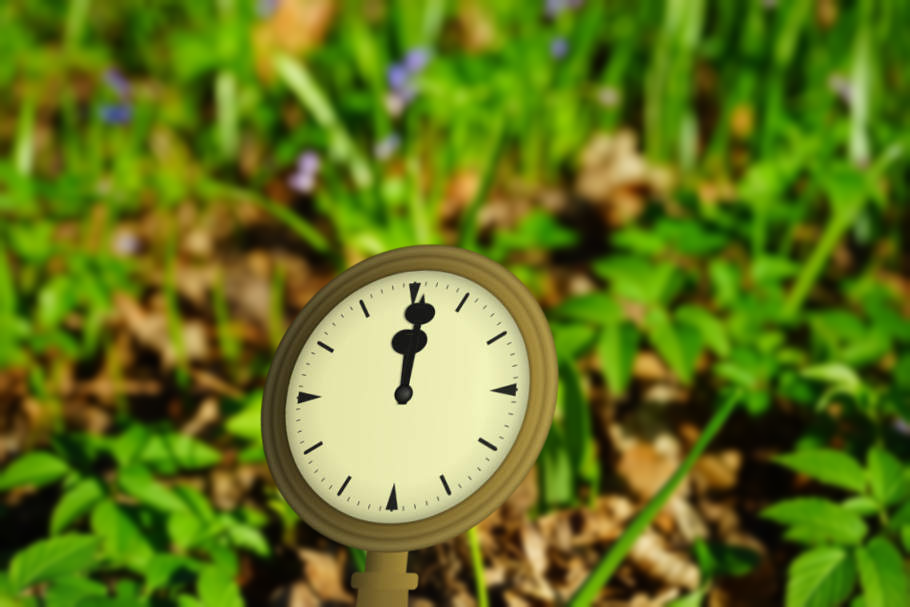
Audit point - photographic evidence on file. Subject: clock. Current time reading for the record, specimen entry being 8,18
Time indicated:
12,01
